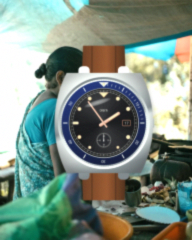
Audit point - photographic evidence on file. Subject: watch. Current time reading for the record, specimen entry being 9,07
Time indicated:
1,54
